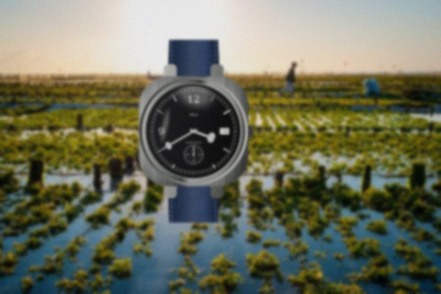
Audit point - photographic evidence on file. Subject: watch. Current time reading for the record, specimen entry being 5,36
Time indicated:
3,40
